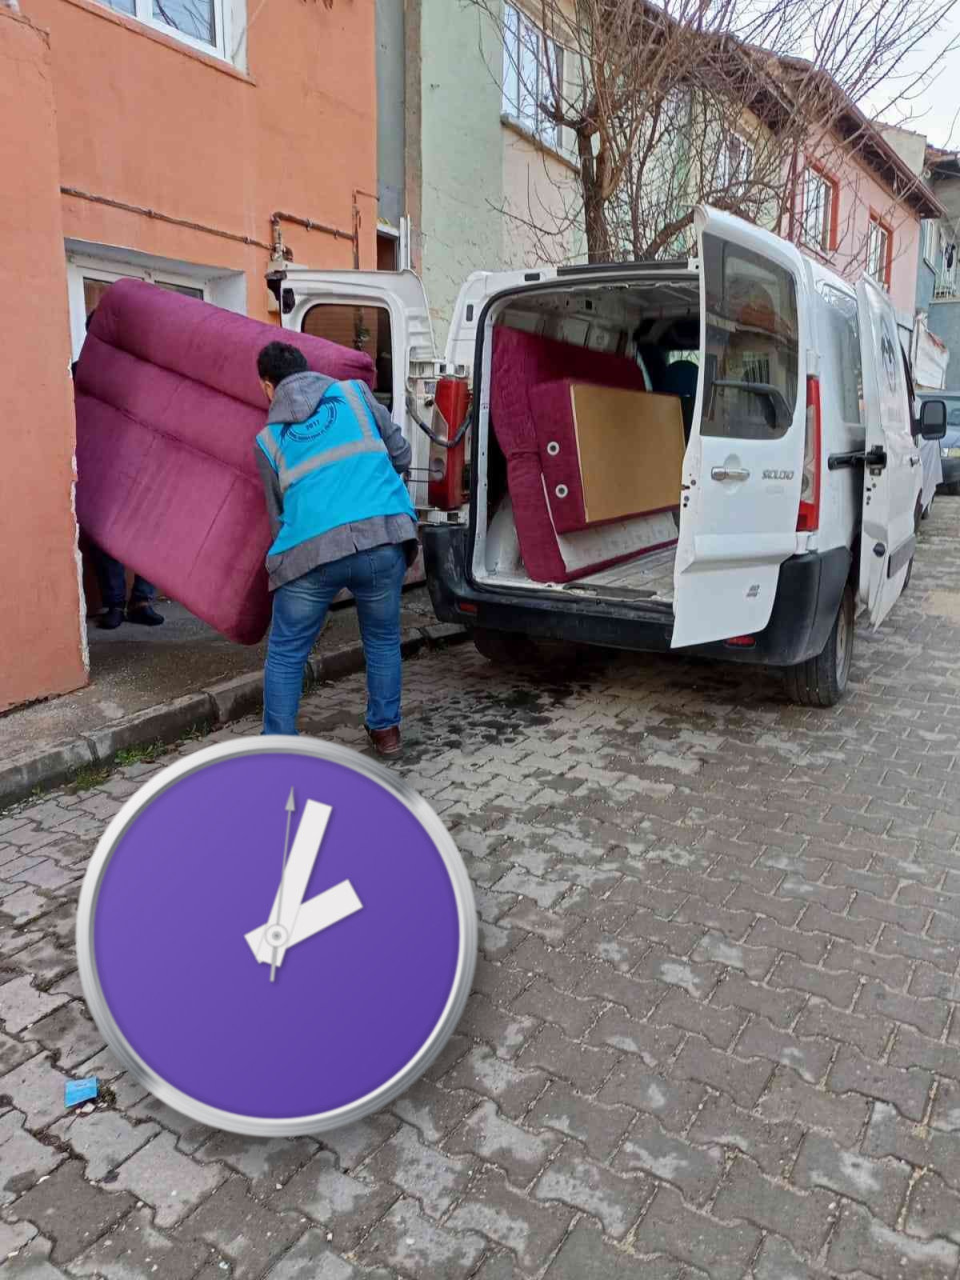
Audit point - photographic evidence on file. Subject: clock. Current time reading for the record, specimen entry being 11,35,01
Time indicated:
2,03,01
